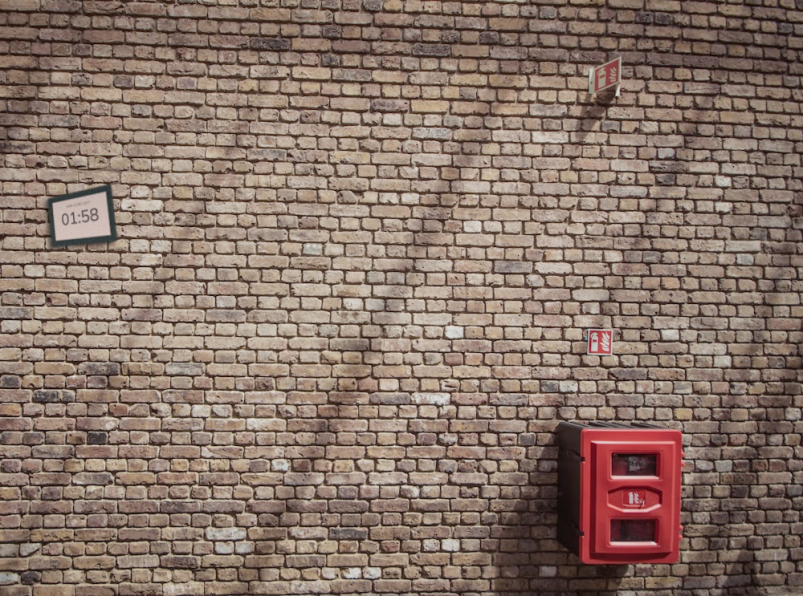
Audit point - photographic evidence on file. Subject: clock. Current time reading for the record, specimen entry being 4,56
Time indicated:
1,58
